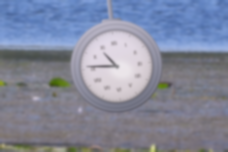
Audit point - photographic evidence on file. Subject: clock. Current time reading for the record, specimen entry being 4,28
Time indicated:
10,46
